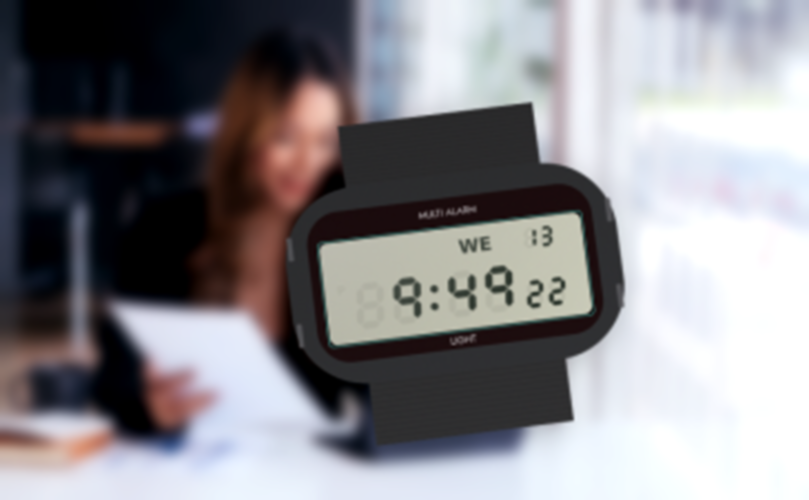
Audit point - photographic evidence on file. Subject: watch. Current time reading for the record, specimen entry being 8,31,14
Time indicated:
9,49,22
